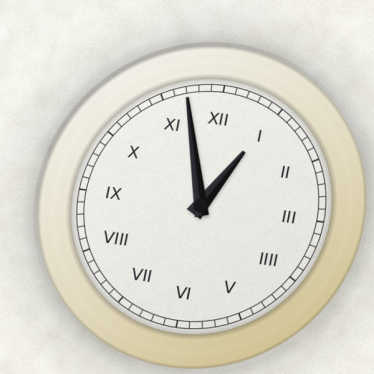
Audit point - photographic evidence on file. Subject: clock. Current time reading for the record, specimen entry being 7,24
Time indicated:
12,57
